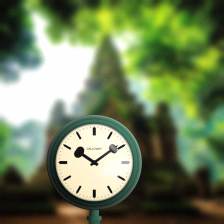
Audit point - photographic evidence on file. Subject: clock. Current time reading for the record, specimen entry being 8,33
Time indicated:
10,09
